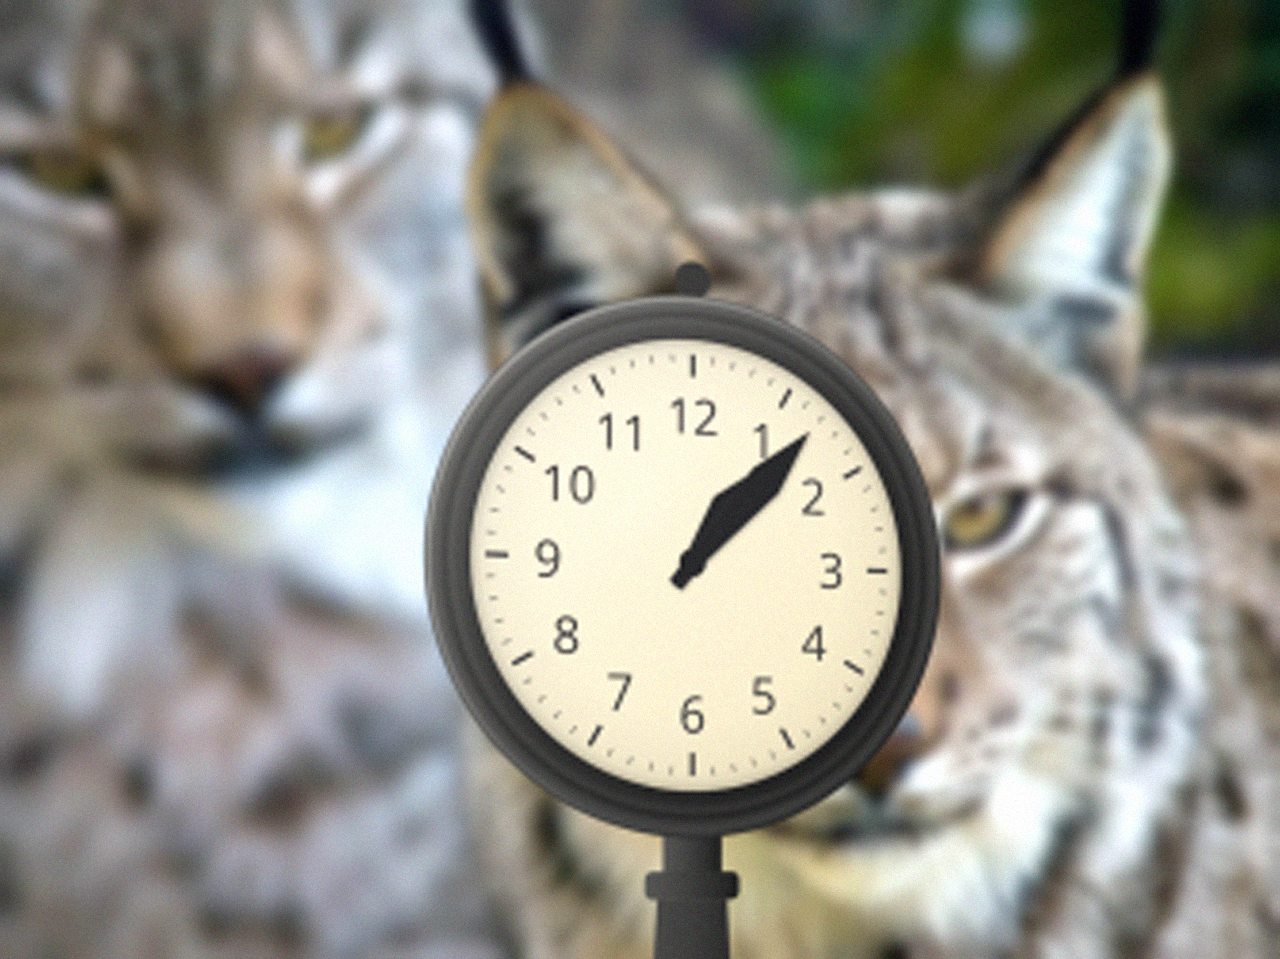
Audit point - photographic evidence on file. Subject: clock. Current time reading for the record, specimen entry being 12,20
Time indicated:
1,07
